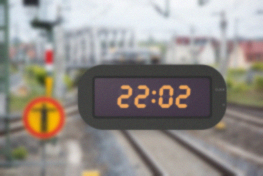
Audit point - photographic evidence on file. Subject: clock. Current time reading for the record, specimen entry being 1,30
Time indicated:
22,02
